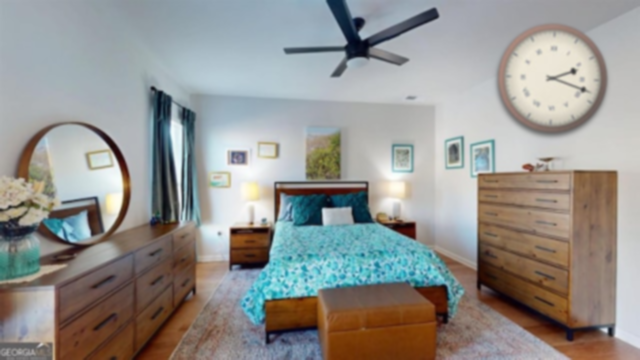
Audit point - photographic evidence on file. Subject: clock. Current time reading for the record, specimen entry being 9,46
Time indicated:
2,18
